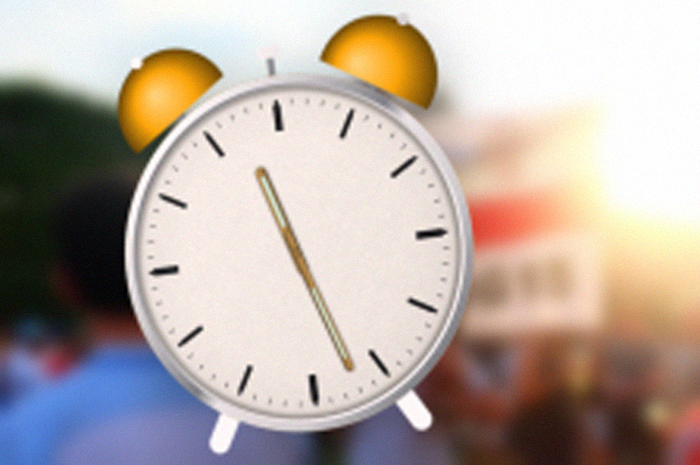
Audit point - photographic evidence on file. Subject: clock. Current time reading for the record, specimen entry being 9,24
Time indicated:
11,27
